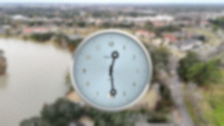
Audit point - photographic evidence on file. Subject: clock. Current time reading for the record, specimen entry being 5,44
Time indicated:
12,29
